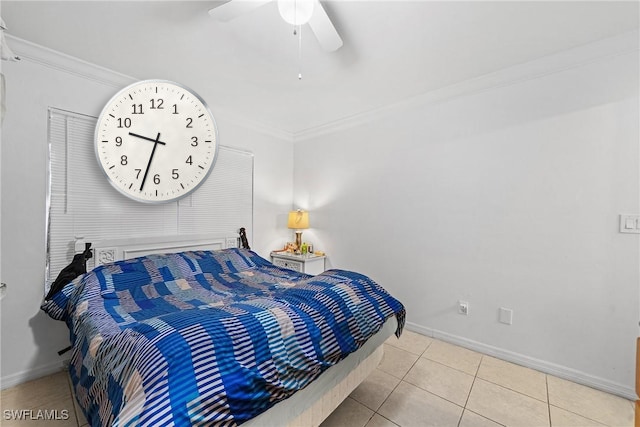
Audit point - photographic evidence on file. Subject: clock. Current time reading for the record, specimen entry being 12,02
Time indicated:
9,33
